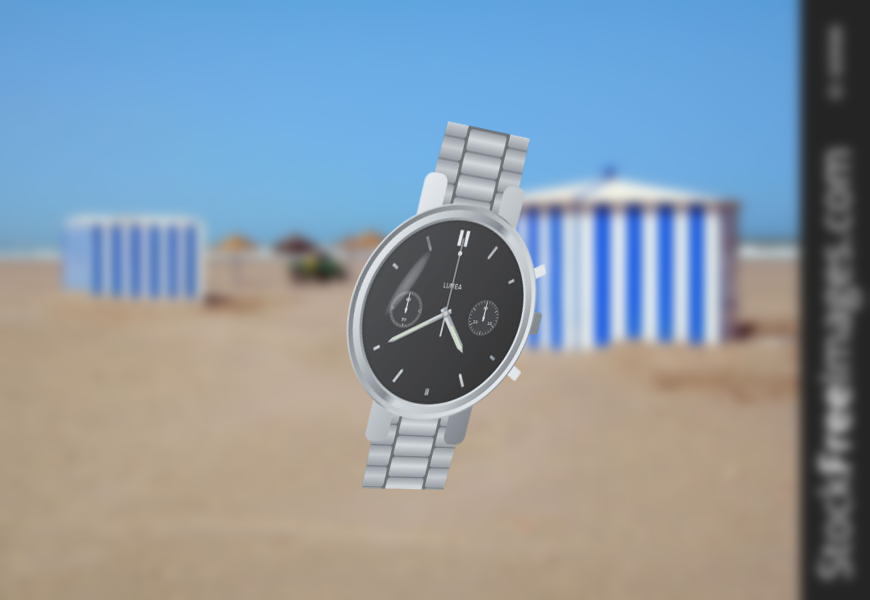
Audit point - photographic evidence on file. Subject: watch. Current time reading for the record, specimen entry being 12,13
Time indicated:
4,40
